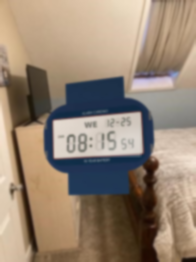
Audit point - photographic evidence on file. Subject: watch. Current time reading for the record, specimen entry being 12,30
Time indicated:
8,15
